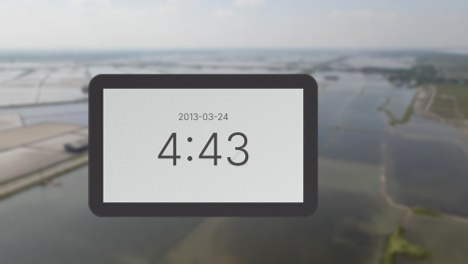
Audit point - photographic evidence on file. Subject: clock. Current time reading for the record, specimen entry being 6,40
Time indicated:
4,43
